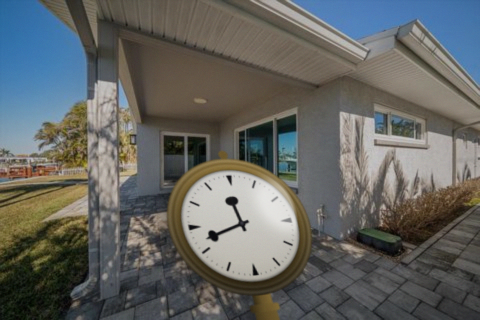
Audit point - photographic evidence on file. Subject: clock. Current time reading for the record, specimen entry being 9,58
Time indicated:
11,42
